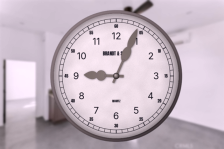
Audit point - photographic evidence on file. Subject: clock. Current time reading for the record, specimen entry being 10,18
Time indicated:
9,04
